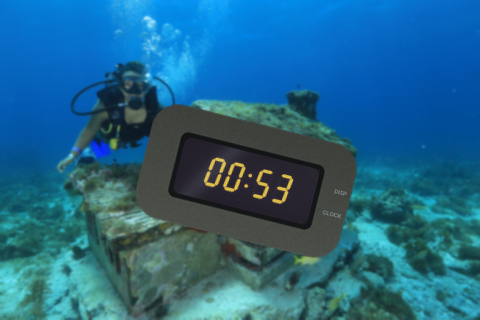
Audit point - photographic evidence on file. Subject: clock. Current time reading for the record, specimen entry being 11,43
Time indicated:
0,53
